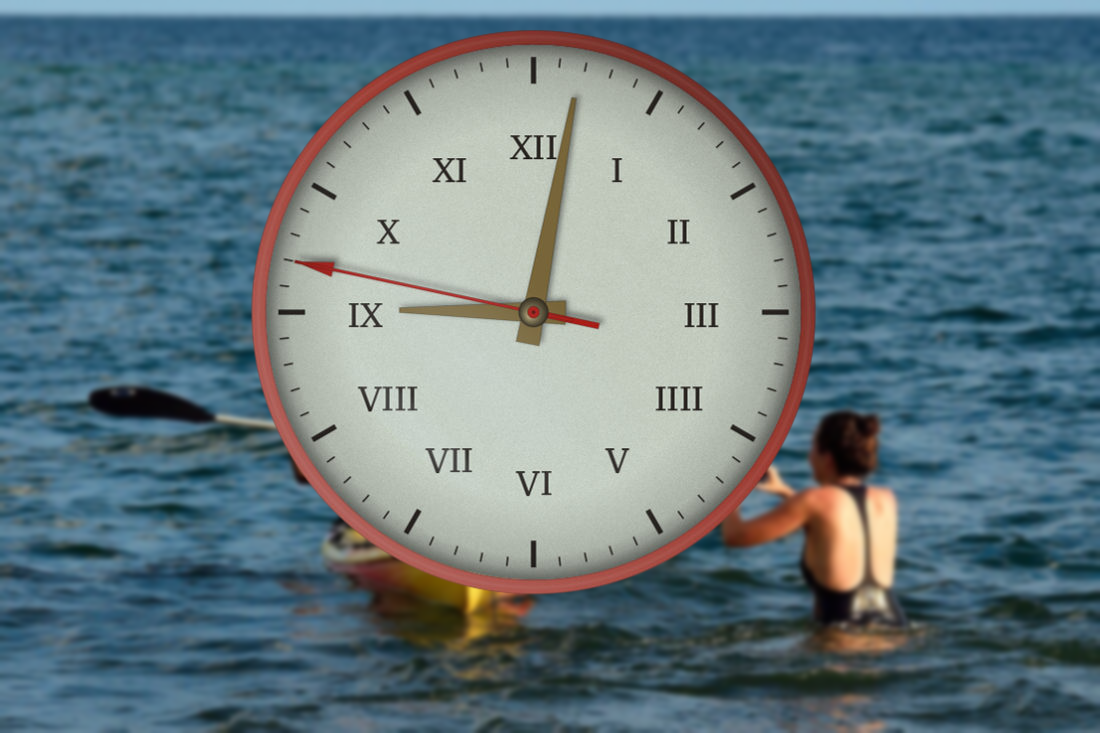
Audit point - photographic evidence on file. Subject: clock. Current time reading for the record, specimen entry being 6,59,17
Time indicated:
9,01,47
